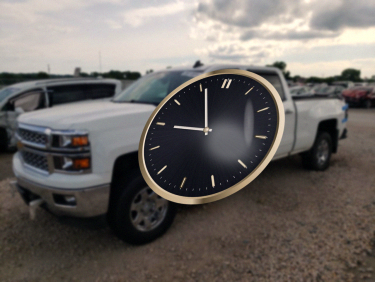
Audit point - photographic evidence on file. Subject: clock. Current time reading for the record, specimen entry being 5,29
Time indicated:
8,56
